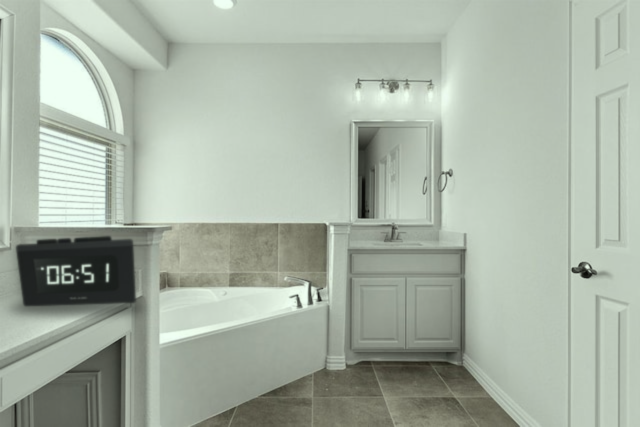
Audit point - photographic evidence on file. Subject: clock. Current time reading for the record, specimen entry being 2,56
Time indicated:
6,51
